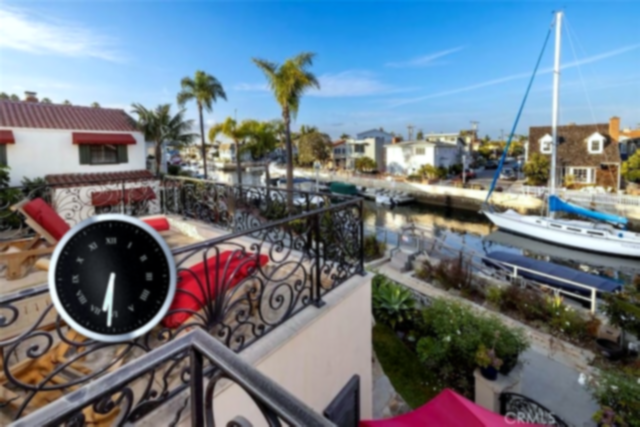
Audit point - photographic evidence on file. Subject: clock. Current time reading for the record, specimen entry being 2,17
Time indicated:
6,31
